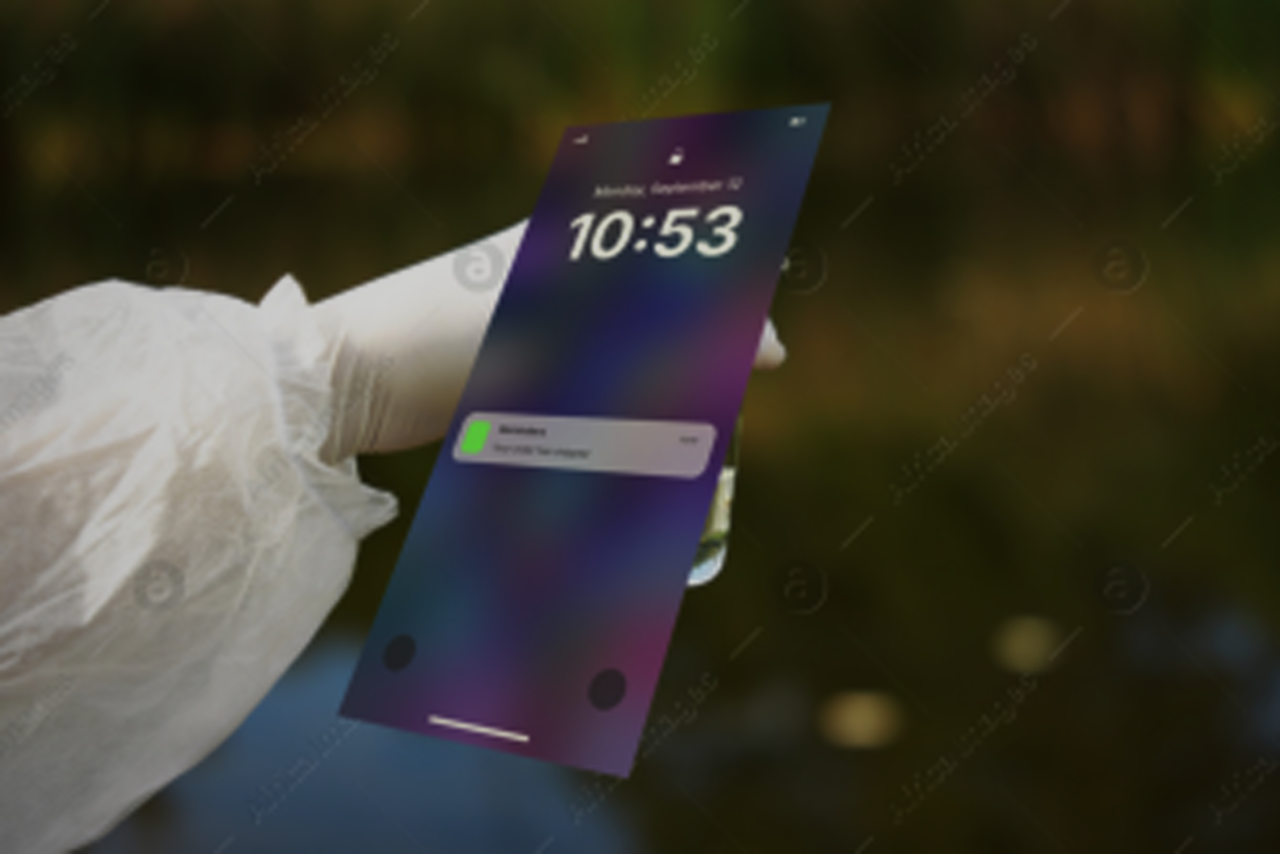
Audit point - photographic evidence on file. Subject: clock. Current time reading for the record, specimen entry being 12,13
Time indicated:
10,53
